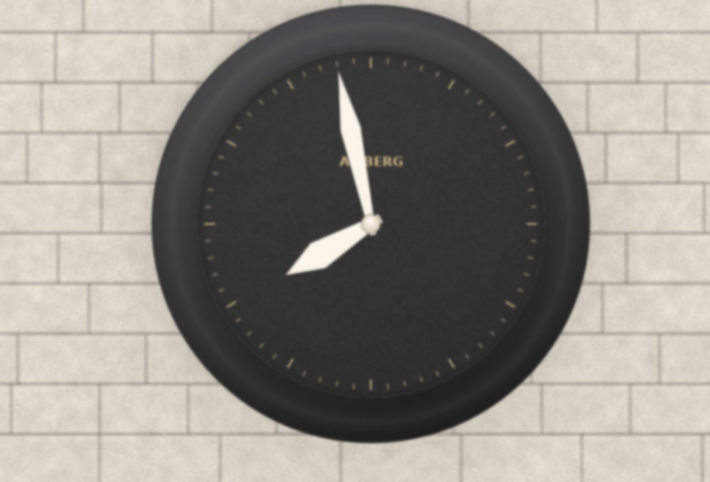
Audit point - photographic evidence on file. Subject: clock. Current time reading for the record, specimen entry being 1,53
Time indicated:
7,58
